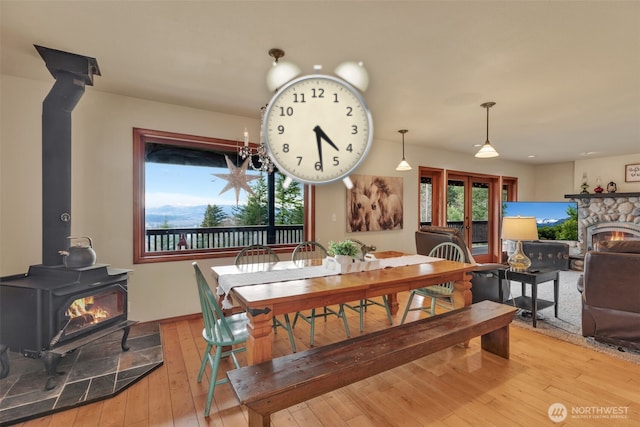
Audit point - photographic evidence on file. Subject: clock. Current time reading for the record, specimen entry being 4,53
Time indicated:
4,29
